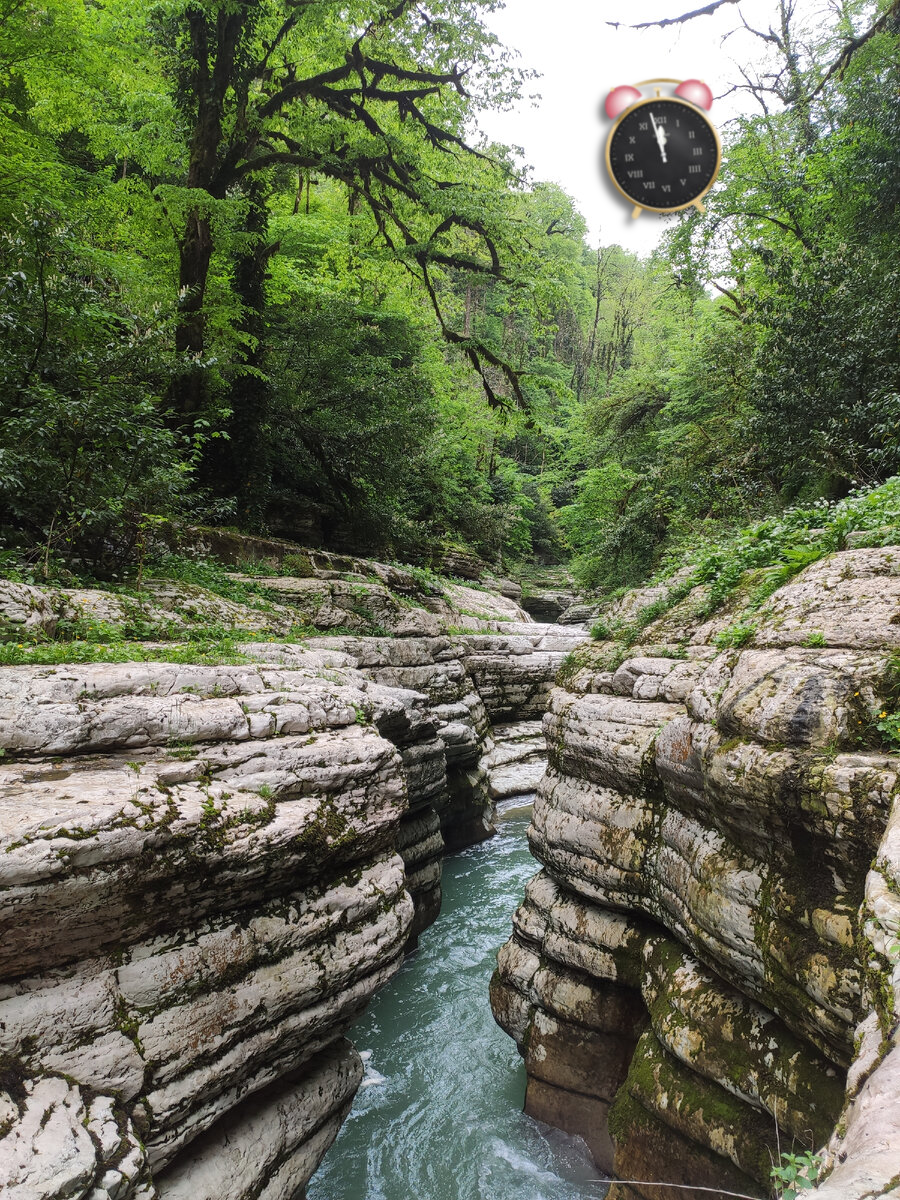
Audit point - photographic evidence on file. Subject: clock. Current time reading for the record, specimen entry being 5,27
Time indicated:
11,58
